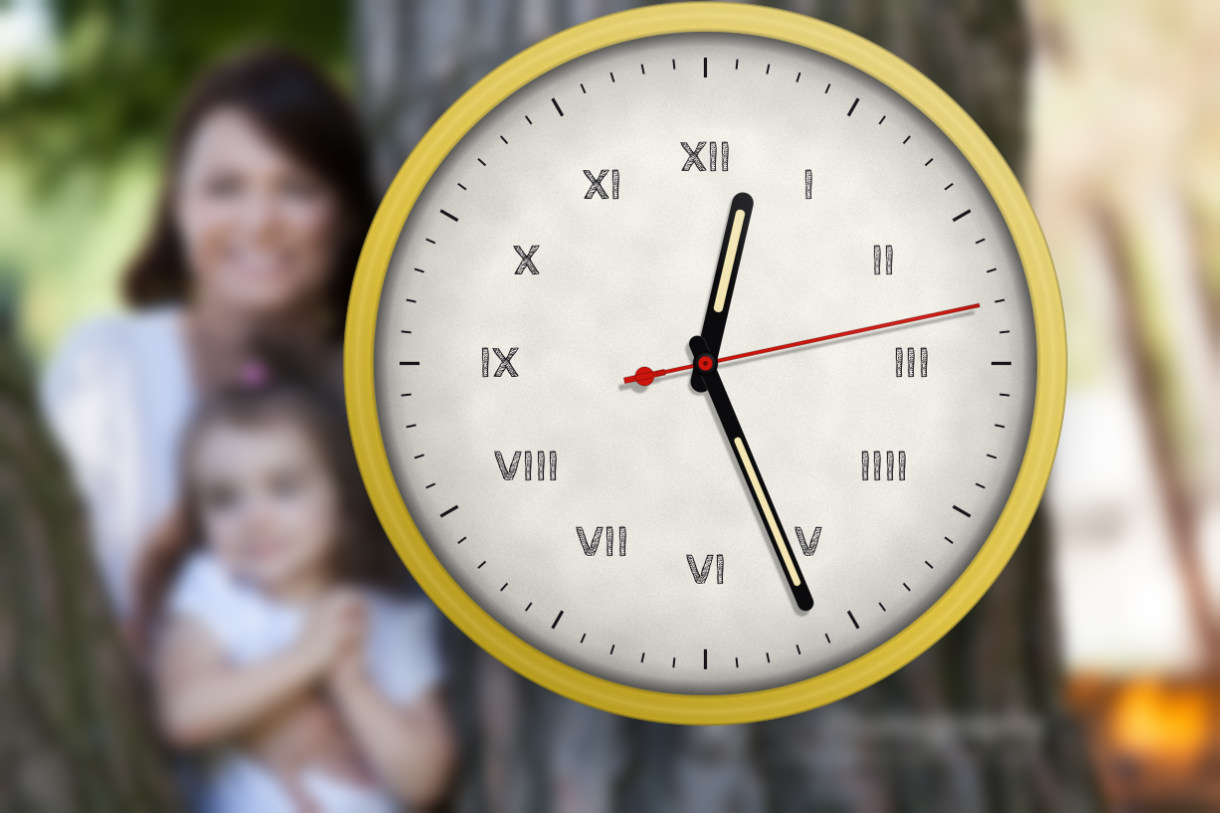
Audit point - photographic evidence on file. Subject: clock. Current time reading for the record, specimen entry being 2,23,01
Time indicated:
12,26,13
